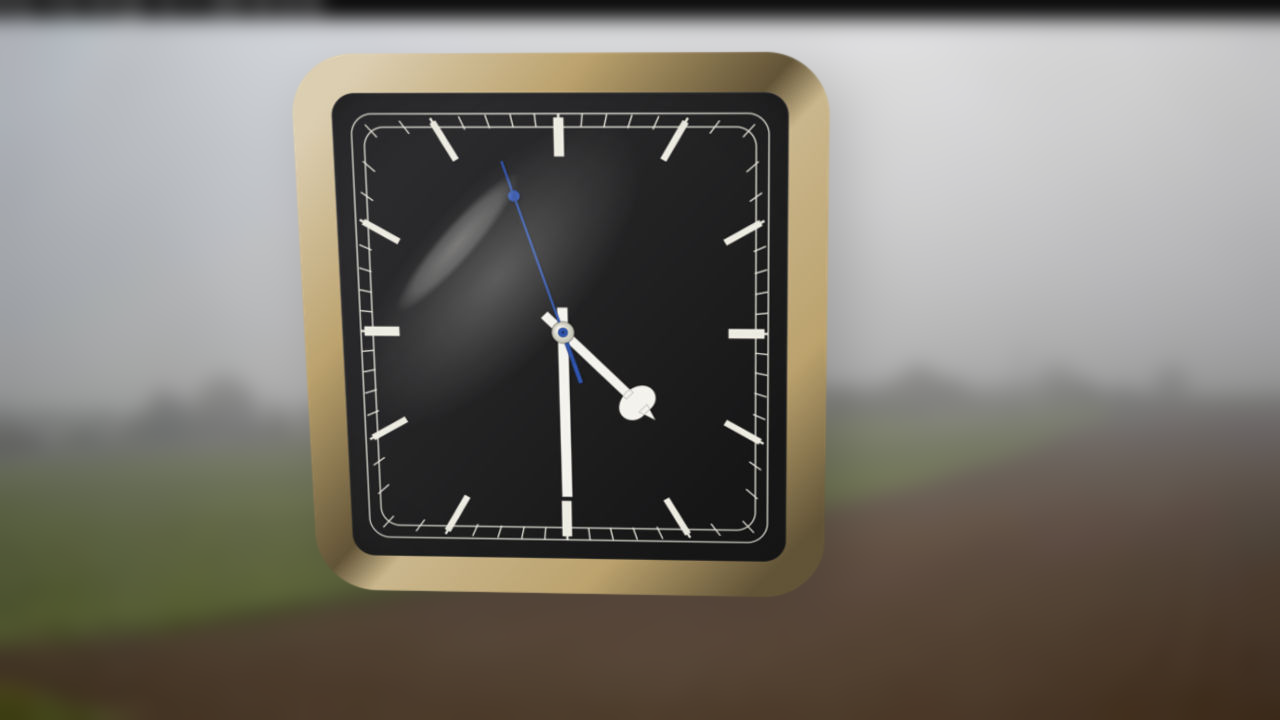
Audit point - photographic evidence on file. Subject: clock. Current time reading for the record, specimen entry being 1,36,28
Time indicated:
4,29,57
